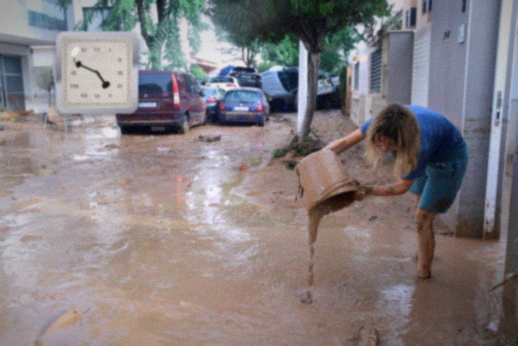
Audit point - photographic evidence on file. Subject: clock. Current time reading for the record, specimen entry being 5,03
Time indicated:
4,49
